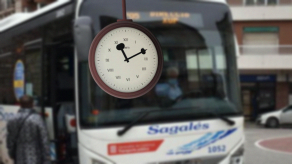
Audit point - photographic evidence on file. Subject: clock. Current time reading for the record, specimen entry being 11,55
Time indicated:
11,11
